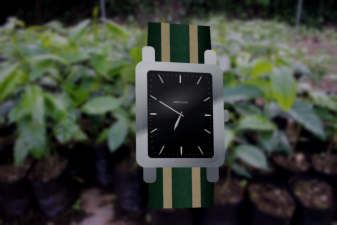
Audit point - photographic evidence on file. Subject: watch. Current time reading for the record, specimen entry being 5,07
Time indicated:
6,50
